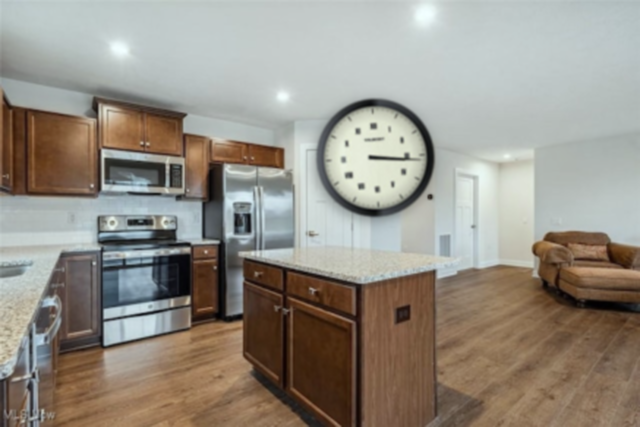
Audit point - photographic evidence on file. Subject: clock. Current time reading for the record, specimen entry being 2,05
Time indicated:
3,16
